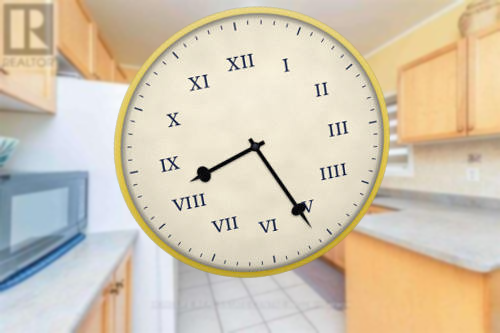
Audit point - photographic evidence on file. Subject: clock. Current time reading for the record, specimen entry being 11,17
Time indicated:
8,26
